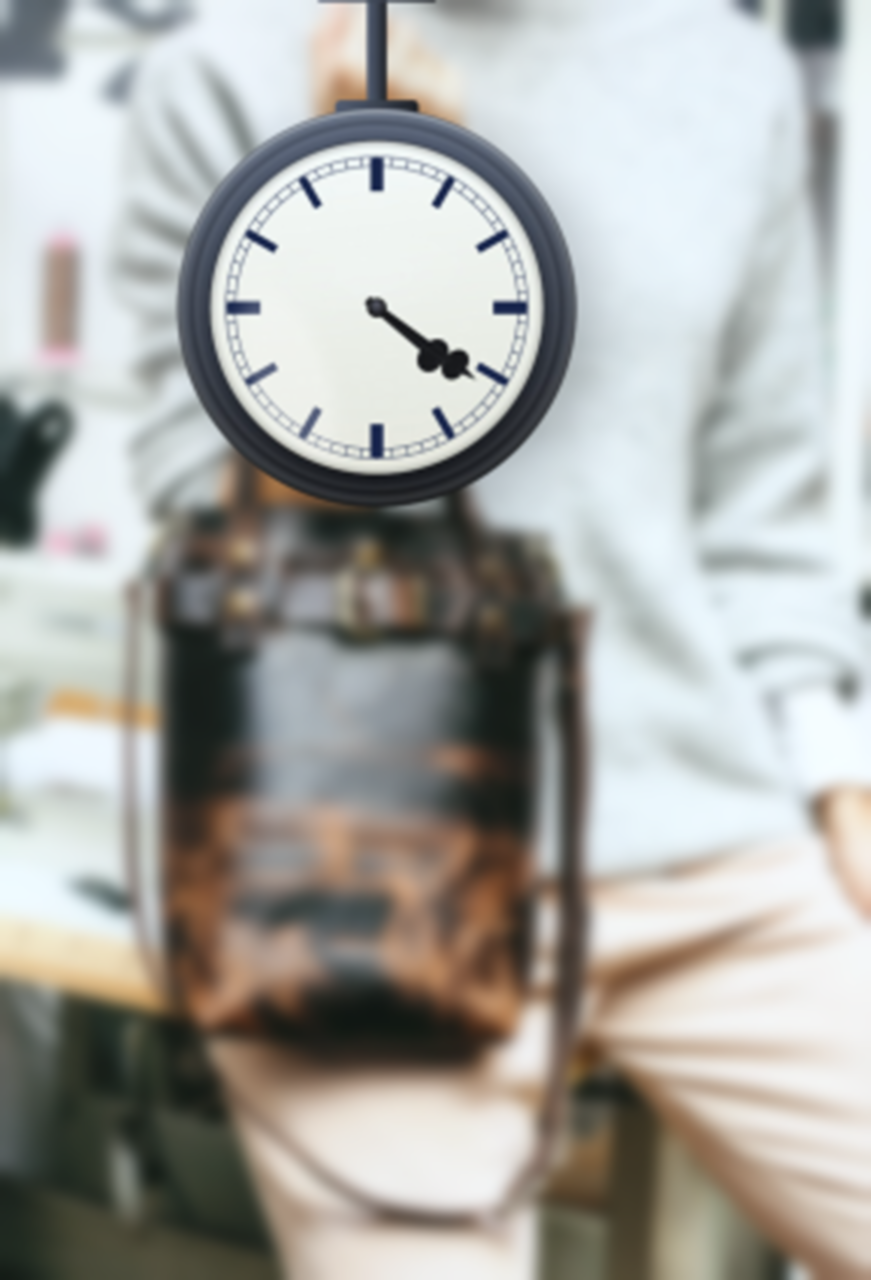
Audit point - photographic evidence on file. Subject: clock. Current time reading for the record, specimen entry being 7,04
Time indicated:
4,21
